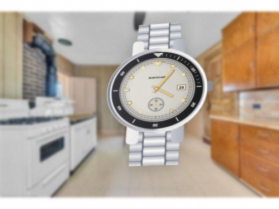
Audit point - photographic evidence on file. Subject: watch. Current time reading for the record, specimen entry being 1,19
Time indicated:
4,06
